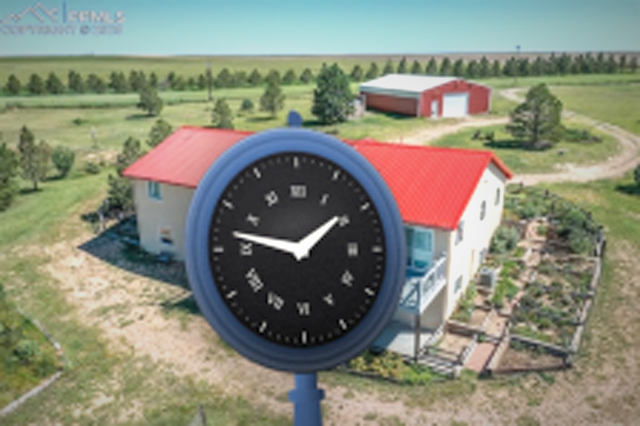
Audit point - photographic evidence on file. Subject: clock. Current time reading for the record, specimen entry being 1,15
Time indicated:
1,47
